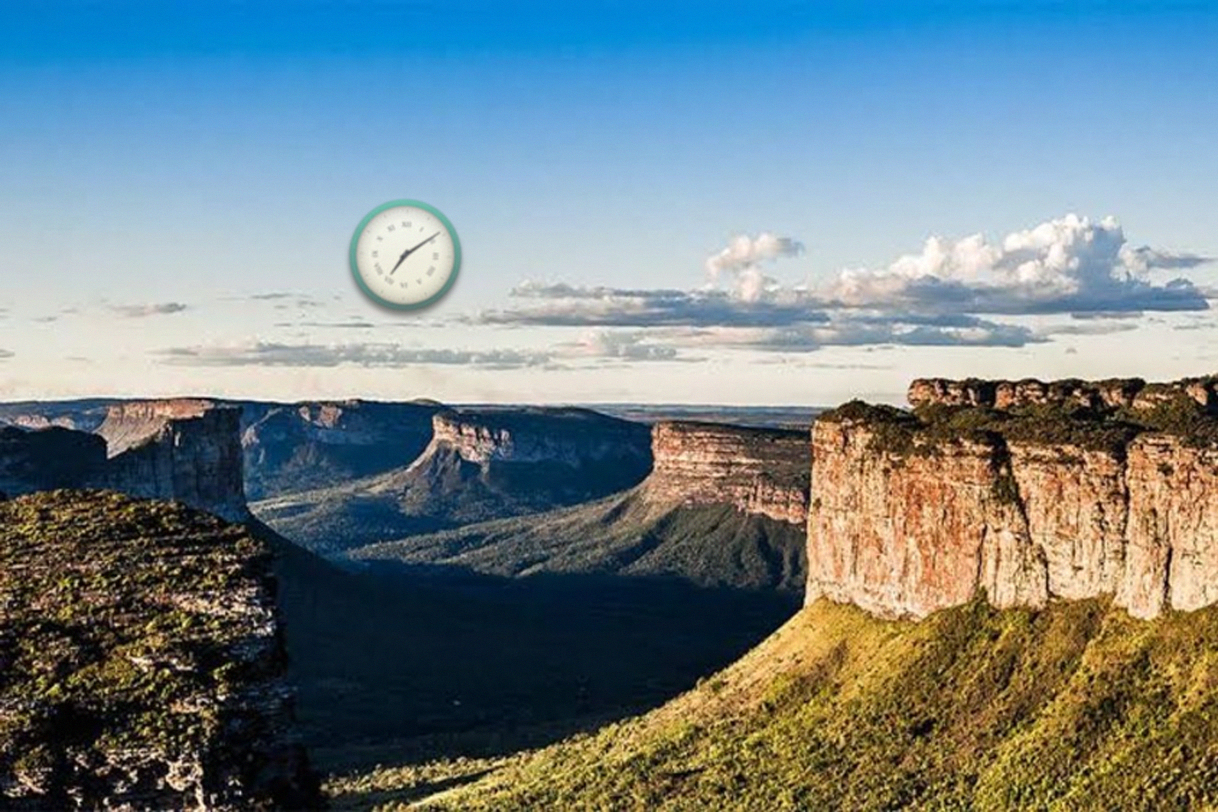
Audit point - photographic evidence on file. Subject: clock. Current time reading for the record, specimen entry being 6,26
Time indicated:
7,09
